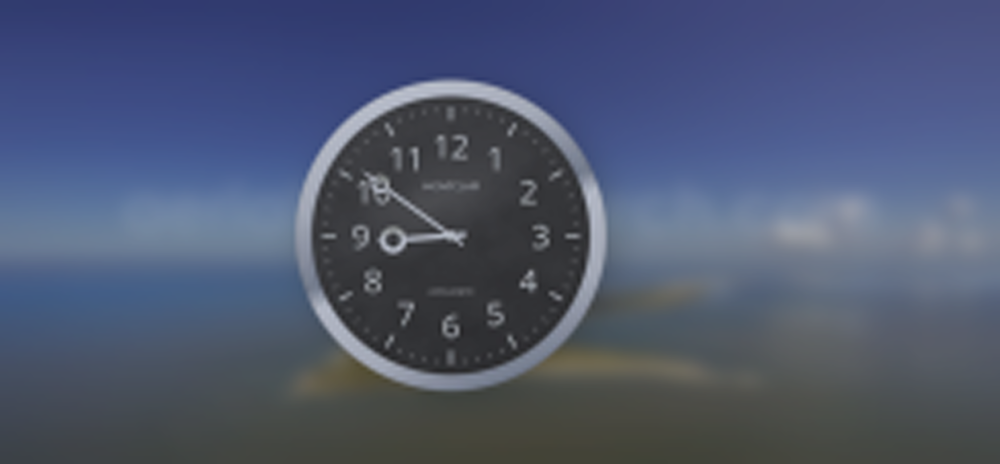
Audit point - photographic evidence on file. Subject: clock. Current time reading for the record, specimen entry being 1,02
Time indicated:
8,51
